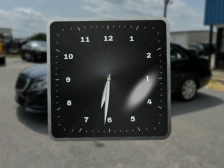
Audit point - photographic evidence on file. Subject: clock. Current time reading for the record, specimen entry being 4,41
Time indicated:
6,31
